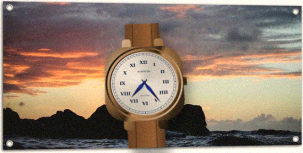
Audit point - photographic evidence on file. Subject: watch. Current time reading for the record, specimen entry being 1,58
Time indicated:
7,24
